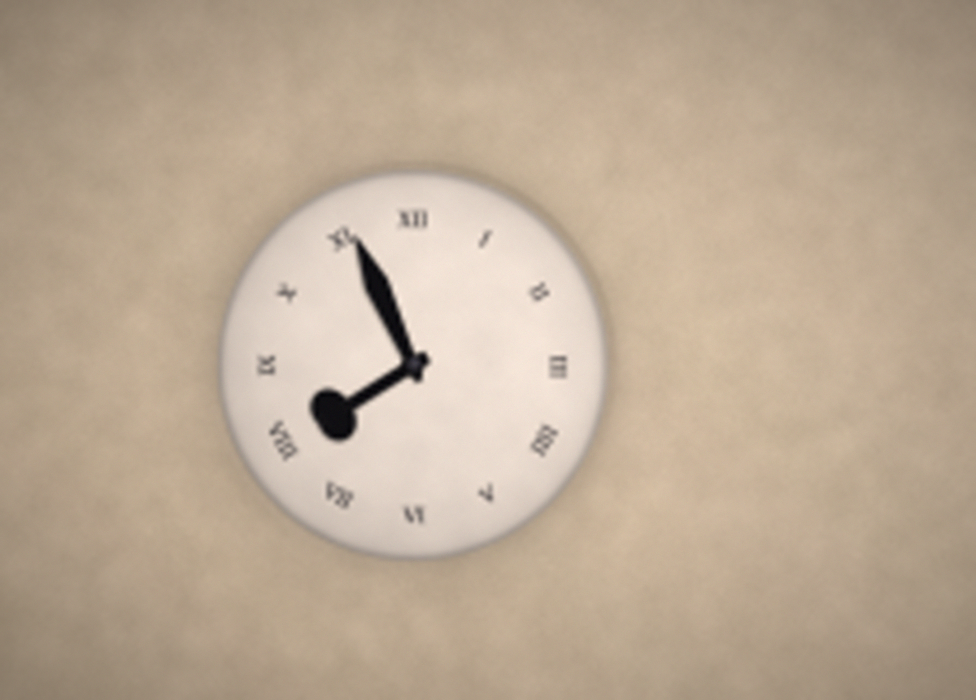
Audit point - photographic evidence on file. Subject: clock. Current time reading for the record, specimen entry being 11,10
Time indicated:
7,56
